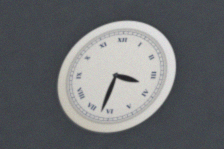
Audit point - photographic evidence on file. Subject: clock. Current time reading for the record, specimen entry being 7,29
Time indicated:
3,32
